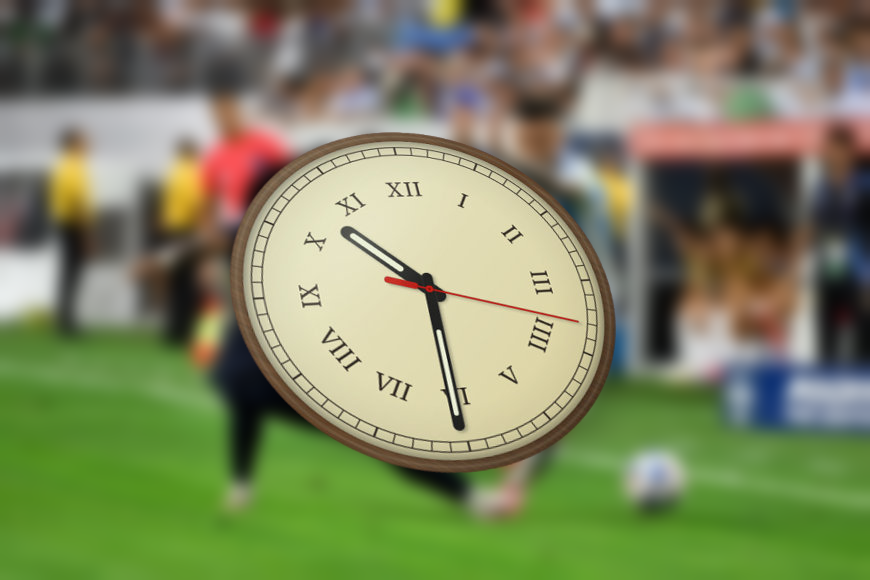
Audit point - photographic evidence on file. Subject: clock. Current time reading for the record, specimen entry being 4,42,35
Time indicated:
10,30,18
